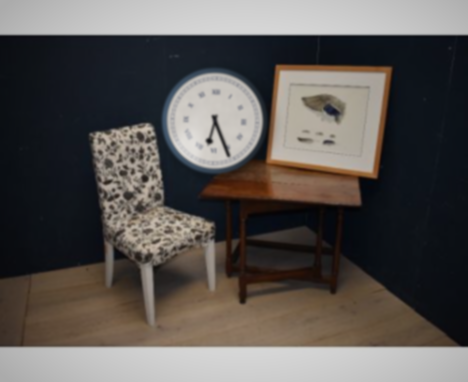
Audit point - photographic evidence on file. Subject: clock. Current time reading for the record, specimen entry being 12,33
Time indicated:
6,26
